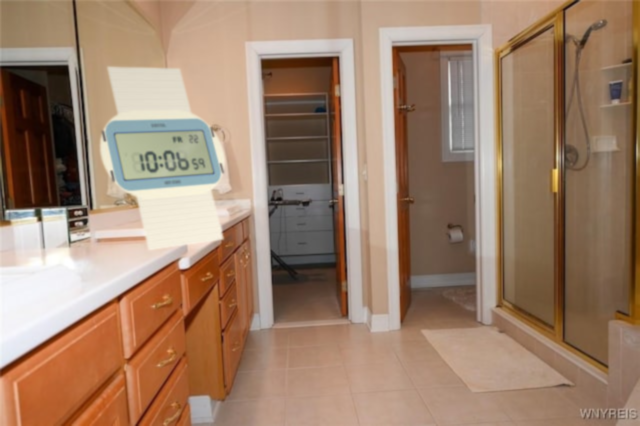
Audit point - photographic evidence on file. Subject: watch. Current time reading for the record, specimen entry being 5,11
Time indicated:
10,06
